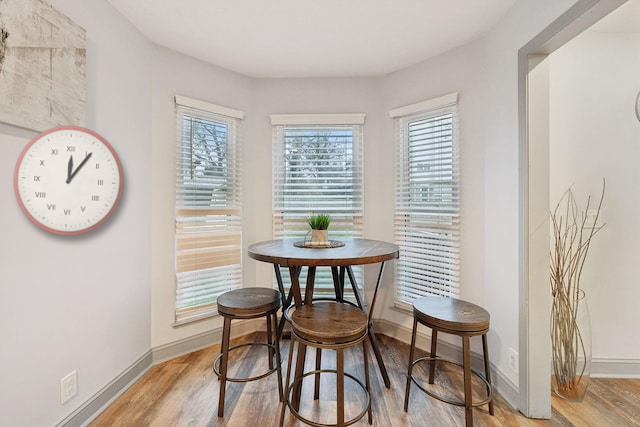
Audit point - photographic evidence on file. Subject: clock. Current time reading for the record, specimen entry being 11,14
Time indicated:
12,06
